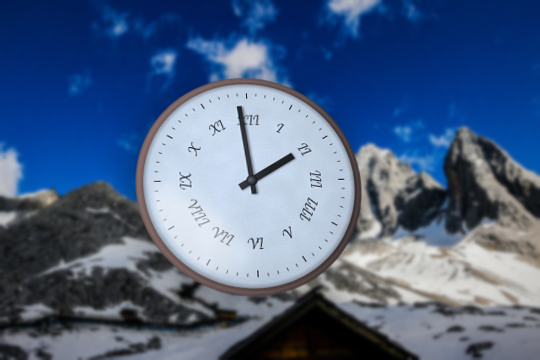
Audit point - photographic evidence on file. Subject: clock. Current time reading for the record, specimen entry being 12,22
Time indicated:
1,59
